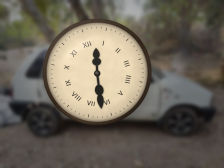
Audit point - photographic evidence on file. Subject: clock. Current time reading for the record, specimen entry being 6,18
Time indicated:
12,32
